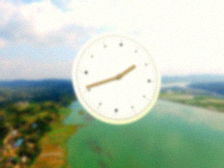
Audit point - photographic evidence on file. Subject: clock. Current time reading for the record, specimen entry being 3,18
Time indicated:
1,41
